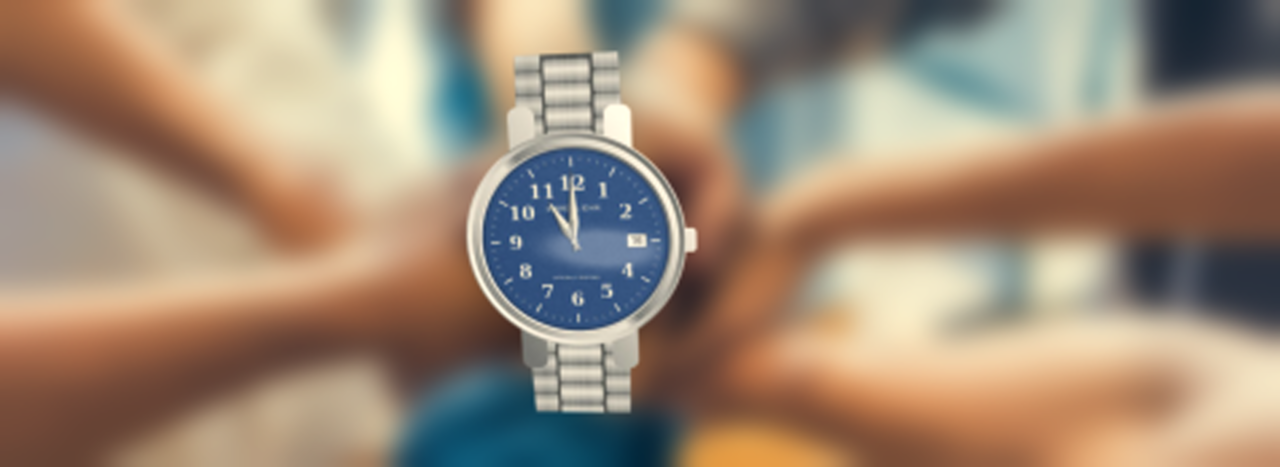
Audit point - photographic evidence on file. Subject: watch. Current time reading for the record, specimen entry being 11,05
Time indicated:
11,00
